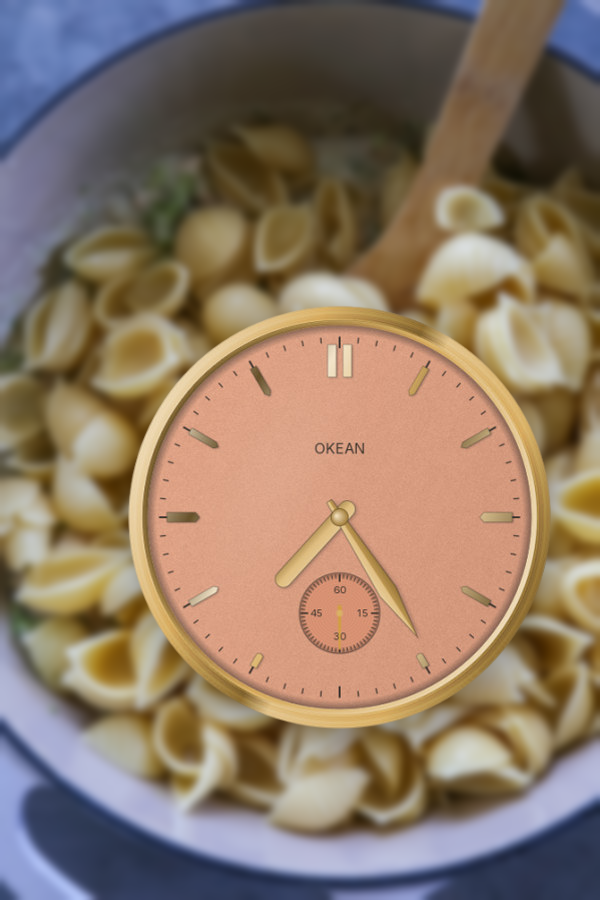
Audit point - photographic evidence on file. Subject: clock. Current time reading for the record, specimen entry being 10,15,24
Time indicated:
7,24,30
